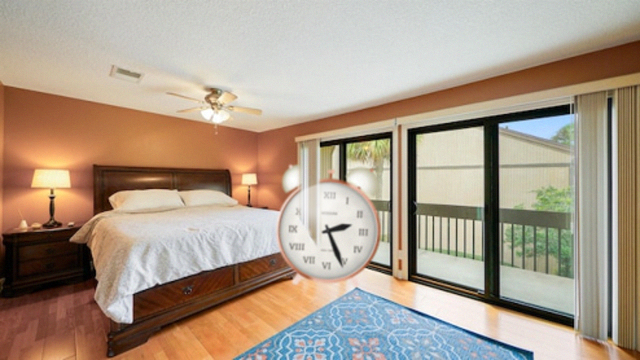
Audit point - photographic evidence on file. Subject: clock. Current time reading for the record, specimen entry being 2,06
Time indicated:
2,26
